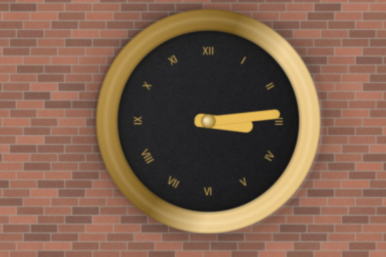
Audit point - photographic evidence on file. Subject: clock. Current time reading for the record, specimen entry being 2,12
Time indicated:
3,14
